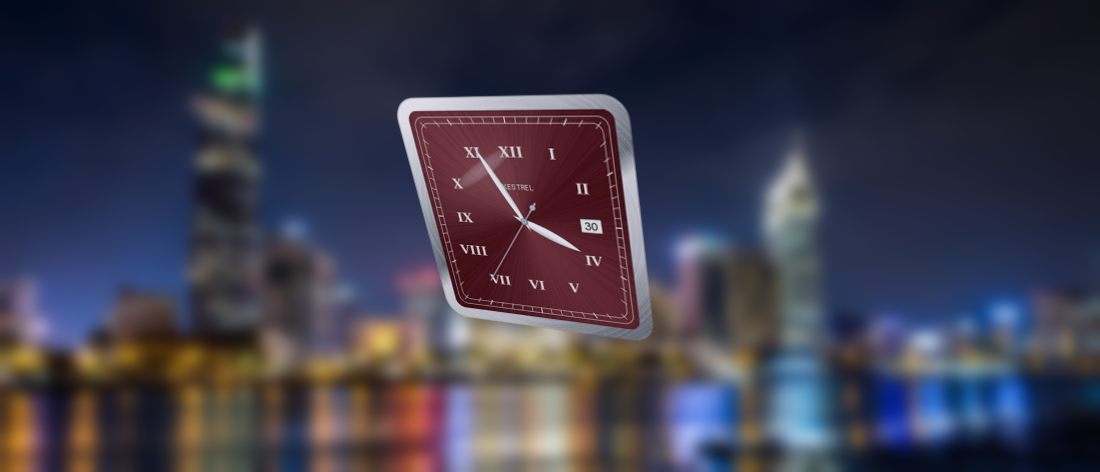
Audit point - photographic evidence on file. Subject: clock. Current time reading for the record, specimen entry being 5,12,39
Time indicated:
3,55,36
